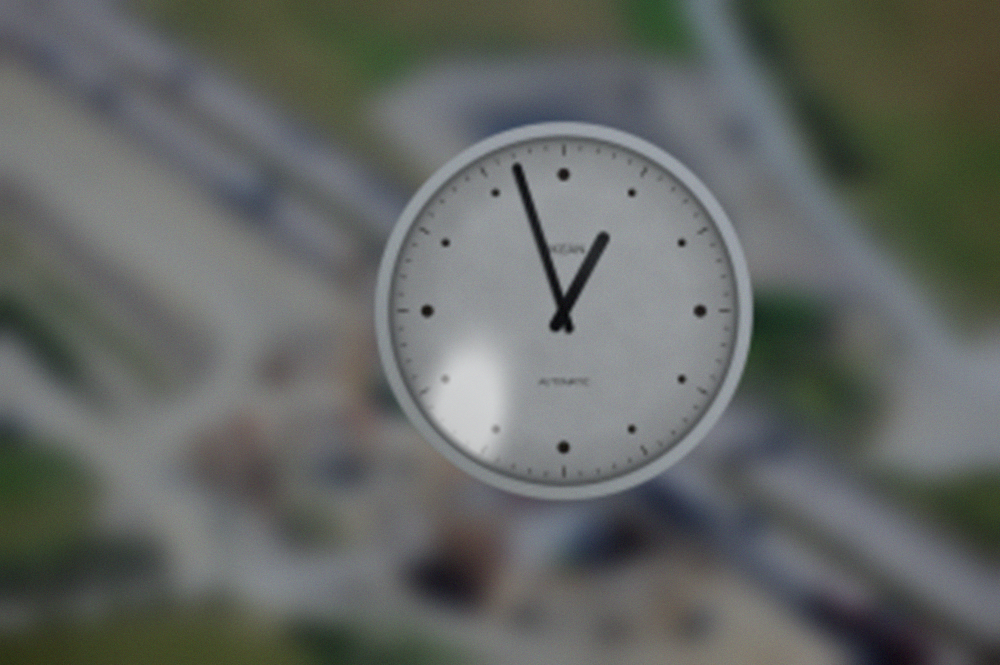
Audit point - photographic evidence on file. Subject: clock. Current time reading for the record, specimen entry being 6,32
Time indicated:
12,57
